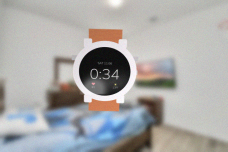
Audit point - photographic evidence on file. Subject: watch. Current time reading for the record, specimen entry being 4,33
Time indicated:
0,34
